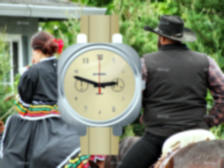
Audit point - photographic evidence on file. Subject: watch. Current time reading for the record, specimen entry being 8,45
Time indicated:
2,48
